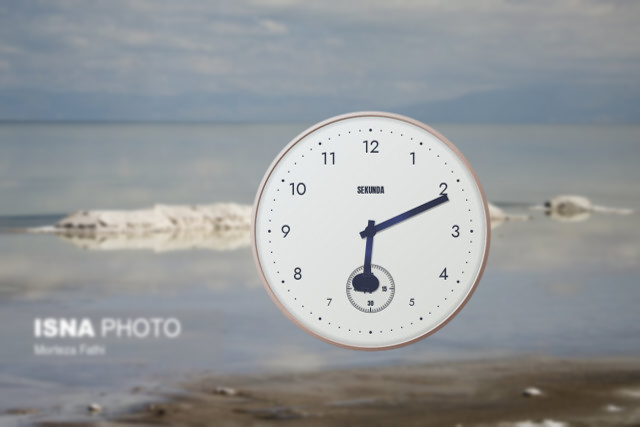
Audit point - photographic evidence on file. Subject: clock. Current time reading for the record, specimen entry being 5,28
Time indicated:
6,11
